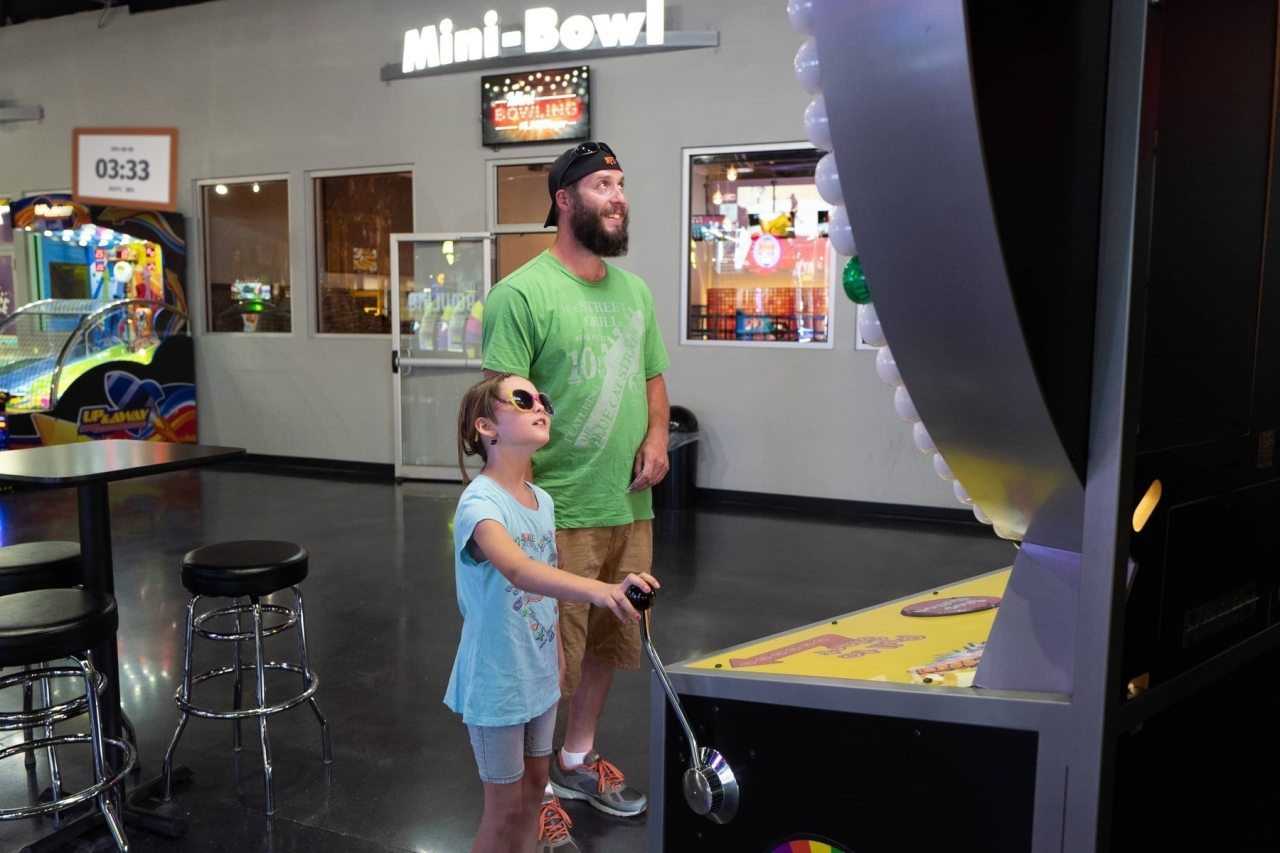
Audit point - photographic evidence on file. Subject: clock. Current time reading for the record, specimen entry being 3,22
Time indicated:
3,33
